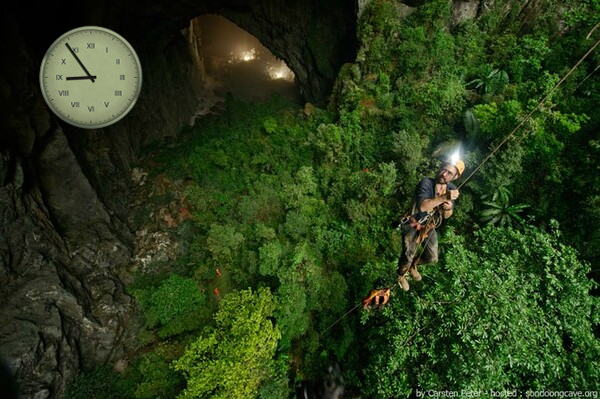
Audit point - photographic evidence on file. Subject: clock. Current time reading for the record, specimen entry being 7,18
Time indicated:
8,54
